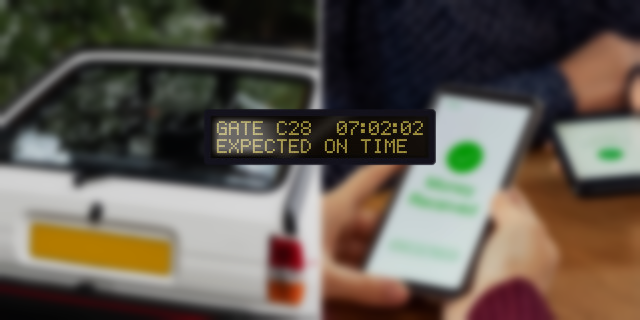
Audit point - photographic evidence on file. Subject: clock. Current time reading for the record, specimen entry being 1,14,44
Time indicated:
7,02,02
